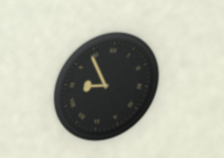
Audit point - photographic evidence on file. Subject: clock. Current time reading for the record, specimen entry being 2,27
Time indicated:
8,54
